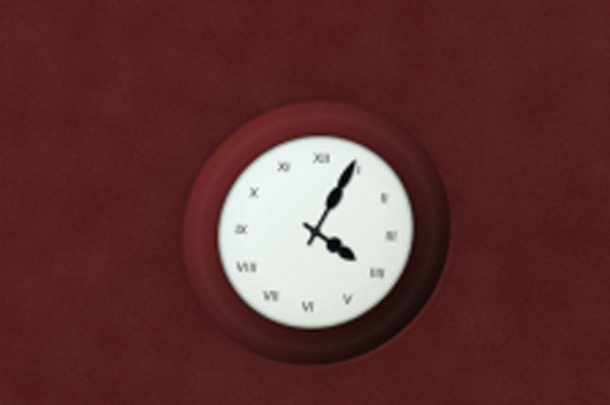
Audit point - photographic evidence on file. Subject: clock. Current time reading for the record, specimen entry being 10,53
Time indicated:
4,04
